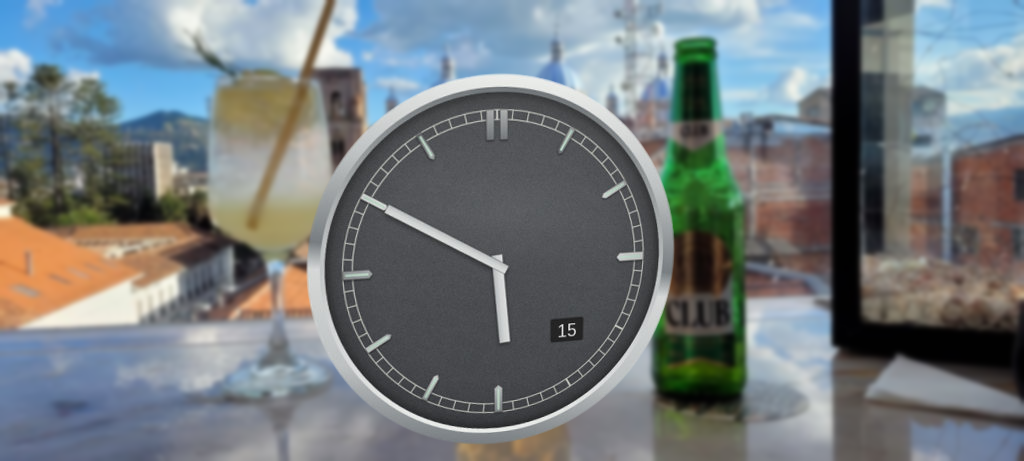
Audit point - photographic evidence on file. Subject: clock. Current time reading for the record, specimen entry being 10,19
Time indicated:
5,50
